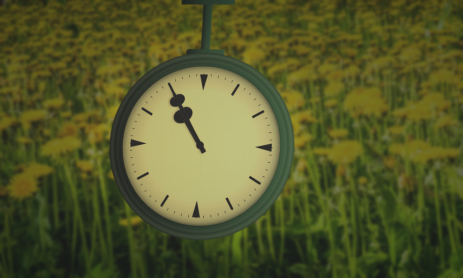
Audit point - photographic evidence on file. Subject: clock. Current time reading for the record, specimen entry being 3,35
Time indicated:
10,55
